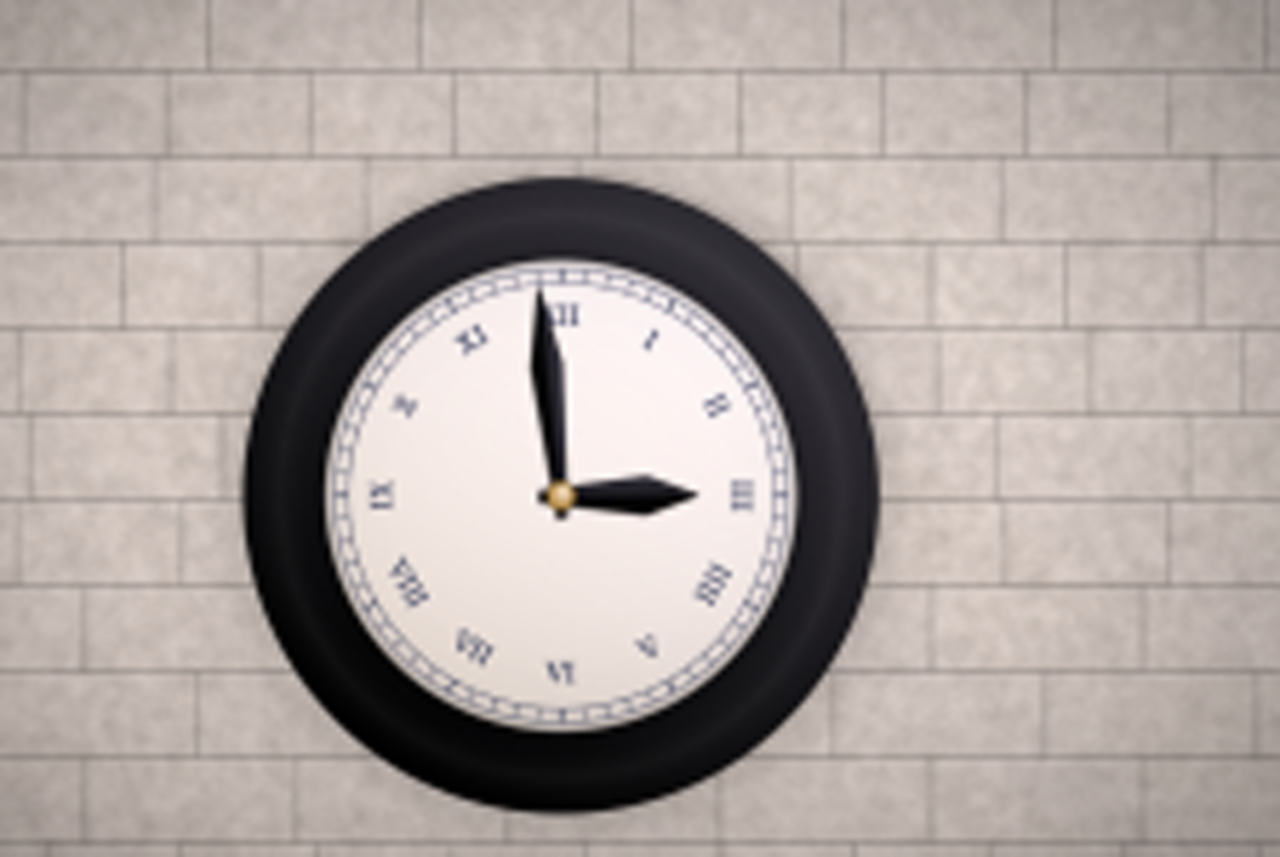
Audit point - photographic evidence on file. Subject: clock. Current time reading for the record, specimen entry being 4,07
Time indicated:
2,59
